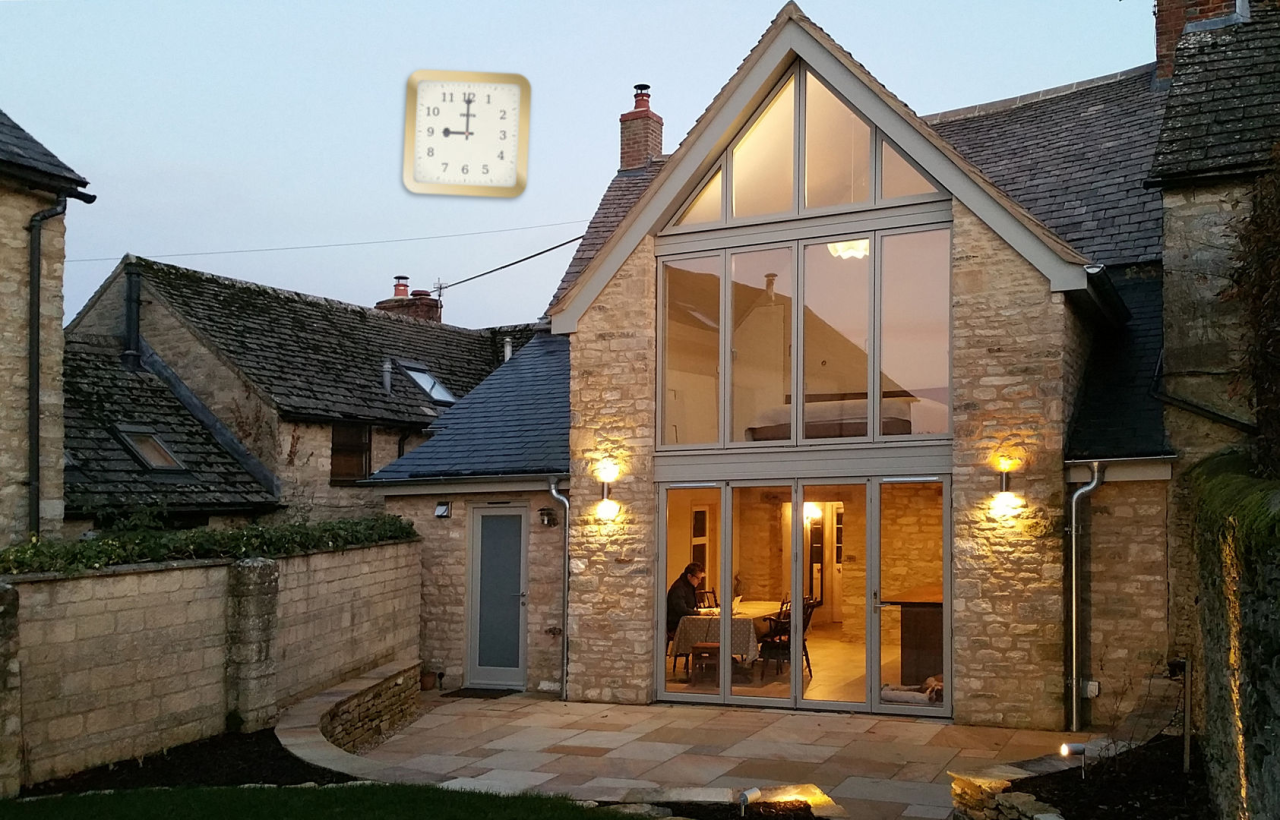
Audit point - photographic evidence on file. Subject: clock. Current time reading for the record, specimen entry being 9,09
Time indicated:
9,00
